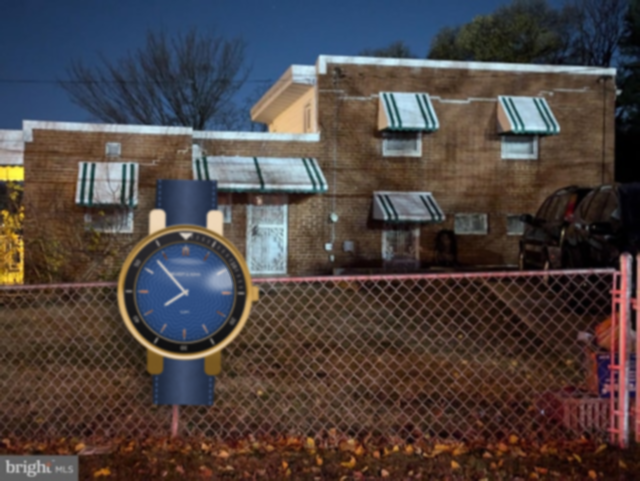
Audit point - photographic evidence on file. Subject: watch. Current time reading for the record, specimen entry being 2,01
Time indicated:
7,53
